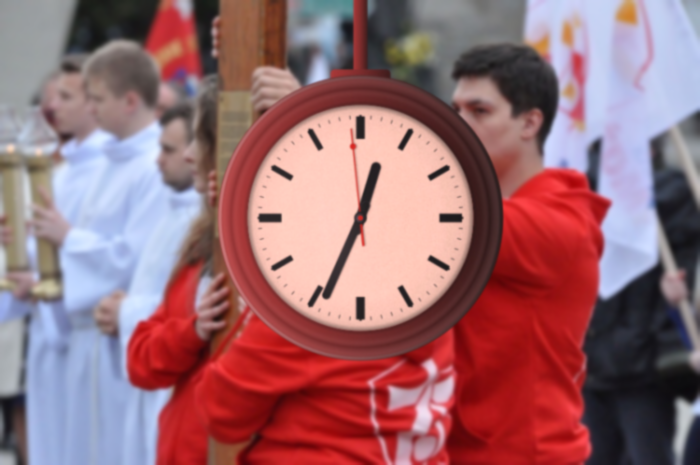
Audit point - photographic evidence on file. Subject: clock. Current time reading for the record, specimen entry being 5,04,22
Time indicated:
12,33,59
